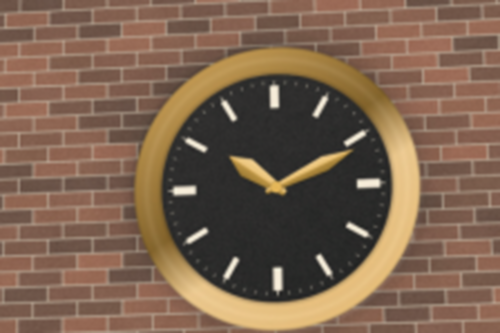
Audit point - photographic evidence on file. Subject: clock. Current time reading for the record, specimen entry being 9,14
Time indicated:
10,11
